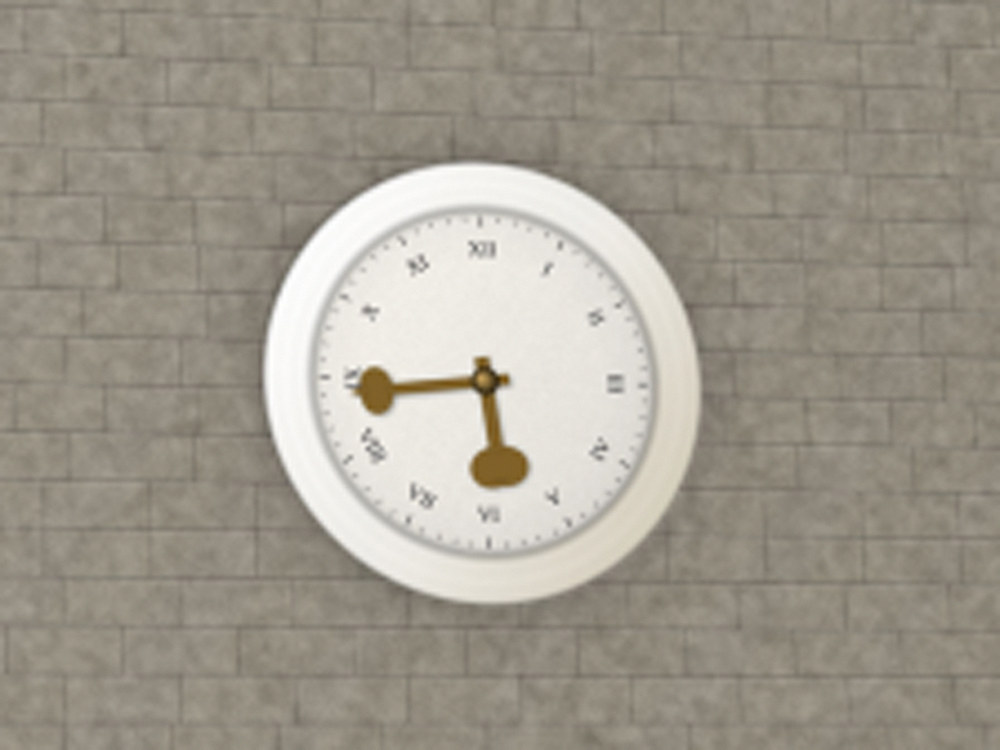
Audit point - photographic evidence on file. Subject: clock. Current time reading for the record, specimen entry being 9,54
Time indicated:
5,44
